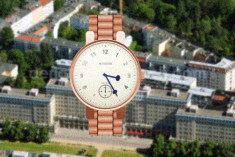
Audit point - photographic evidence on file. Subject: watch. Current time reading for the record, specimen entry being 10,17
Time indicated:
3,25
